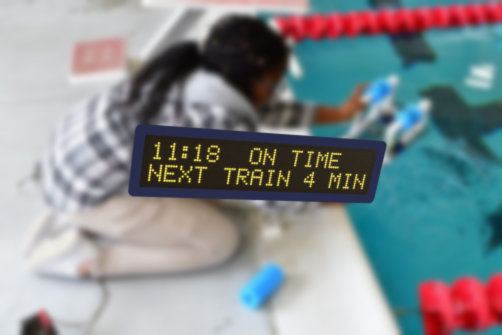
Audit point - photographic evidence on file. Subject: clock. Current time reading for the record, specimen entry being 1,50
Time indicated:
11,18
